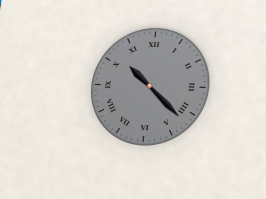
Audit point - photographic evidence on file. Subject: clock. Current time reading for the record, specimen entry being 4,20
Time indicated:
10,22
